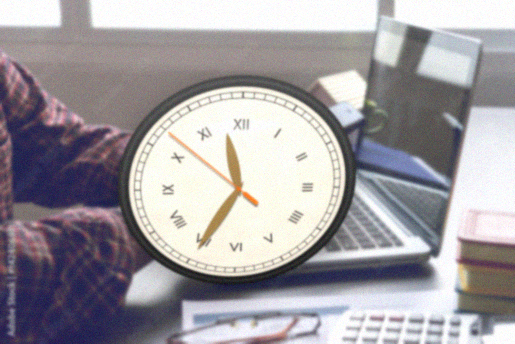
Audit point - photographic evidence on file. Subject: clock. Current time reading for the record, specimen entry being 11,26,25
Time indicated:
11,34,52
